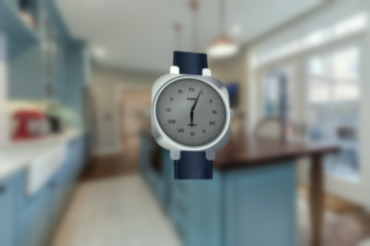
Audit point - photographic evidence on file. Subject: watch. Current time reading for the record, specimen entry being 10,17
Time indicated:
6,04
